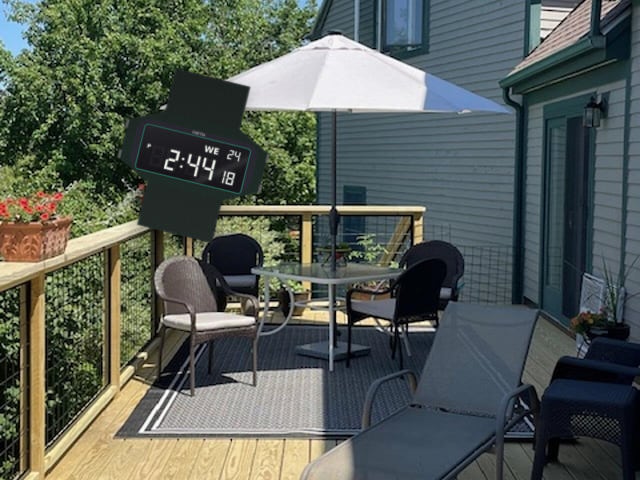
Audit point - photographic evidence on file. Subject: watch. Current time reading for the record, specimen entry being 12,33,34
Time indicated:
2,44,18
